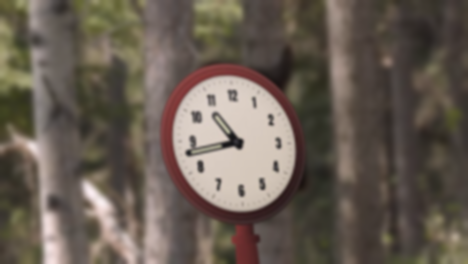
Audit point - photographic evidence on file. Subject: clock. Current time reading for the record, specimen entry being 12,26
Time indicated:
10,43
